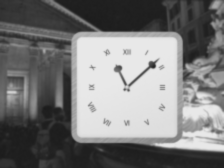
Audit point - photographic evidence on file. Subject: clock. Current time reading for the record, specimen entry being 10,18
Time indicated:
11,08
